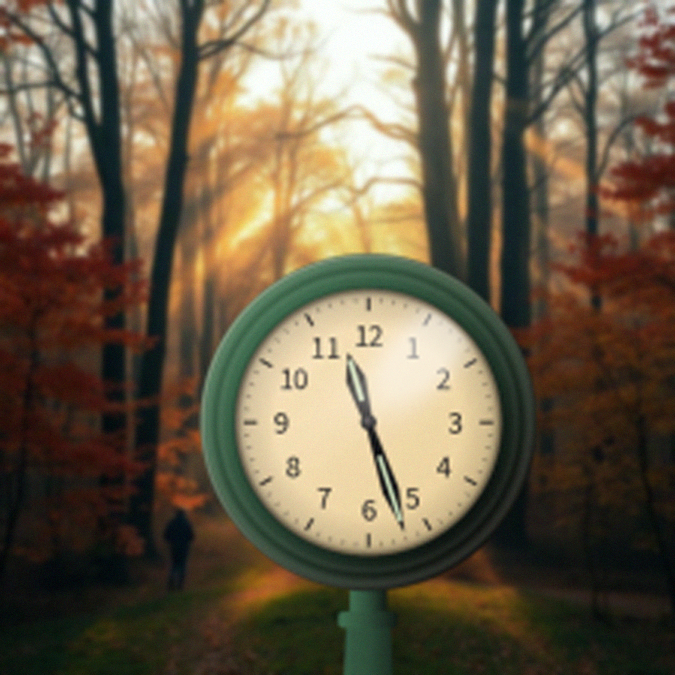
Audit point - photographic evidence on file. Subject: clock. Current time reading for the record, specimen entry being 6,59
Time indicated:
11,27
